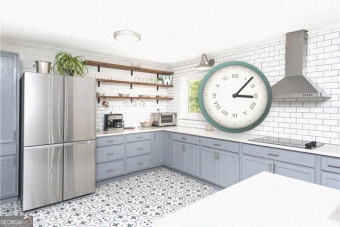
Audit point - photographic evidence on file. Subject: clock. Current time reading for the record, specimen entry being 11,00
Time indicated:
3,07
